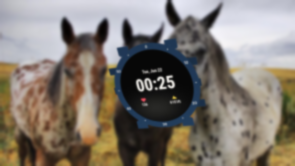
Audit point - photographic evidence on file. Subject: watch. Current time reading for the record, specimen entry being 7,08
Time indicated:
0,25
